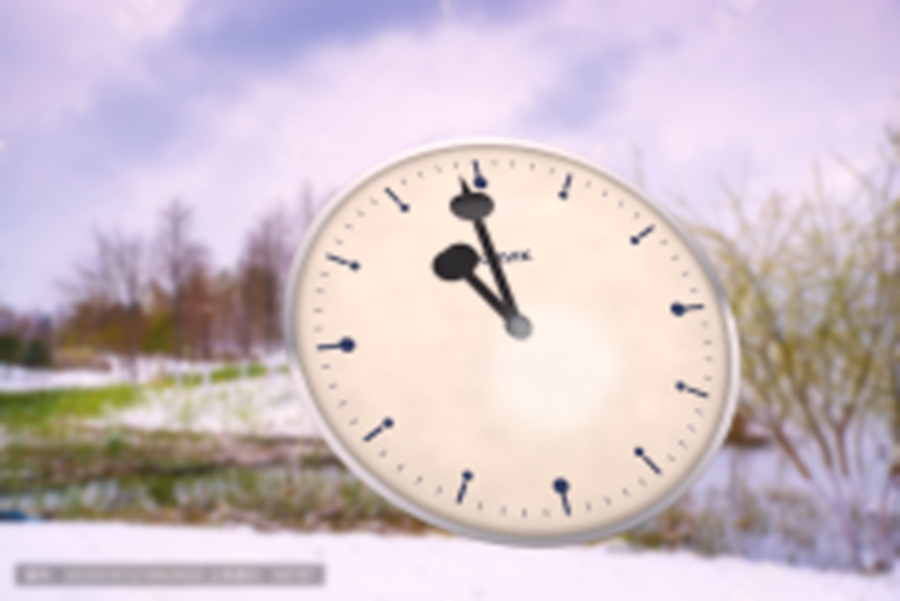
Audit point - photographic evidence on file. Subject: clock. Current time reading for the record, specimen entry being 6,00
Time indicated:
10,59
